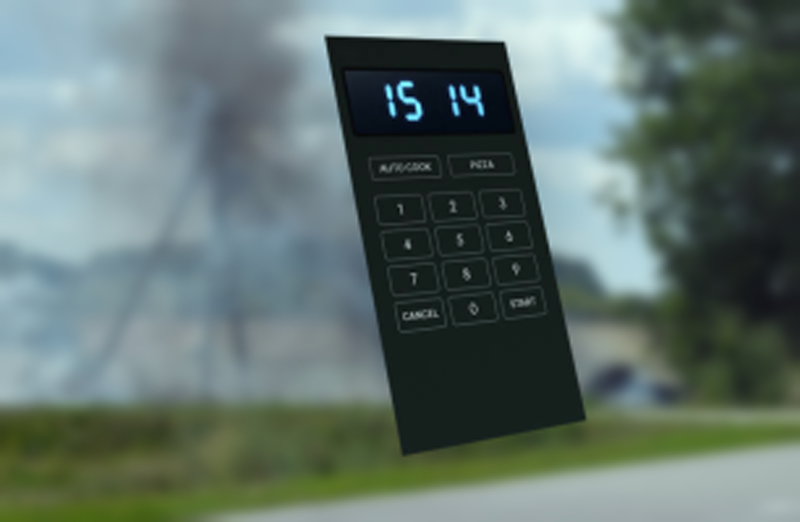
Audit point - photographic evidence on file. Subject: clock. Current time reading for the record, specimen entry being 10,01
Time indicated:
15,14
